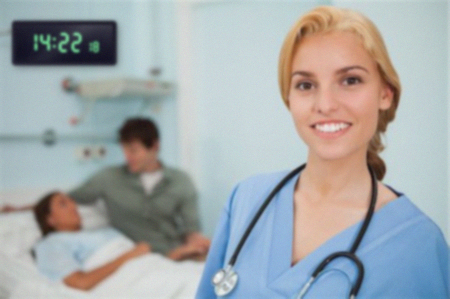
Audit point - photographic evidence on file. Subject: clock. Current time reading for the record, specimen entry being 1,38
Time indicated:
14,22
